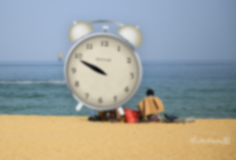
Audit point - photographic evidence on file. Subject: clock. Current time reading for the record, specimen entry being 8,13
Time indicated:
9,49
